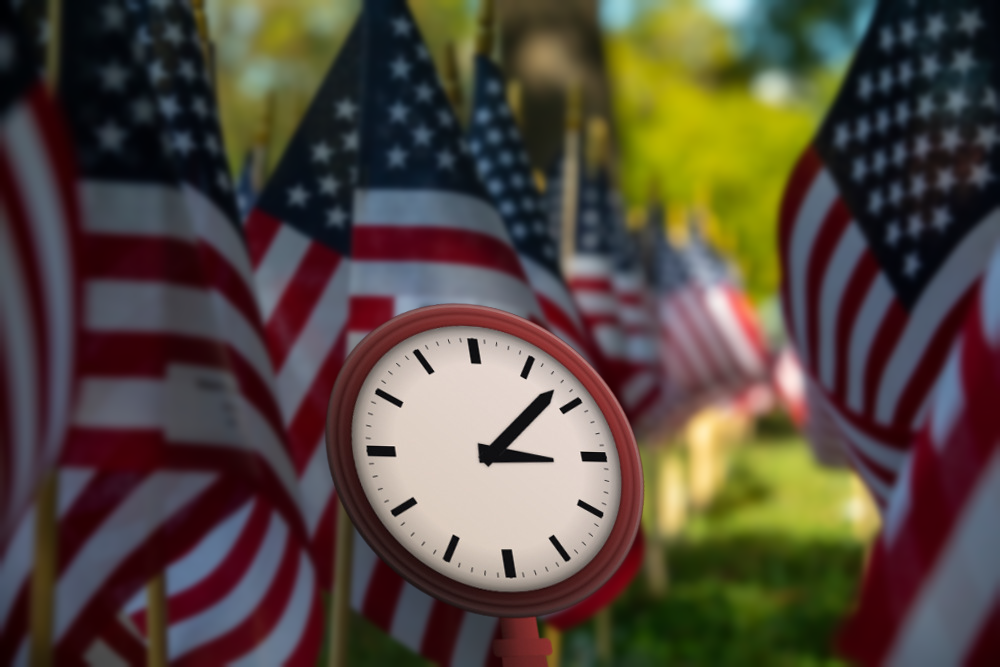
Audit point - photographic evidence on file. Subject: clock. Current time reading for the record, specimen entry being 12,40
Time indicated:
3,08
